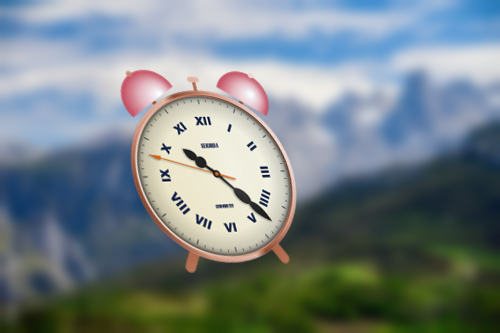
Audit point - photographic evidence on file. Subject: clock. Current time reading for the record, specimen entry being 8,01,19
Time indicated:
10,22,48
